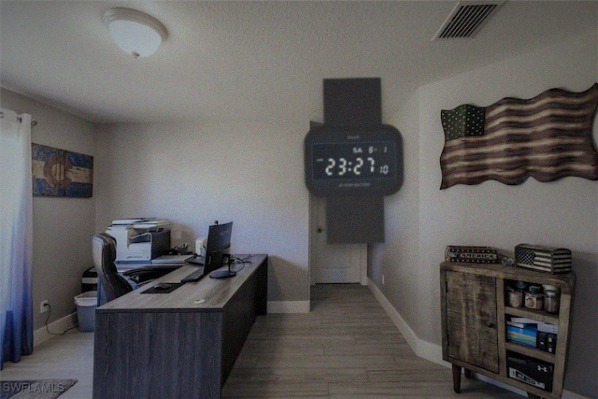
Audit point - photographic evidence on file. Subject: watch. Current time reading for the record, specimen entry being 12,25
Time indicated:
23,27
